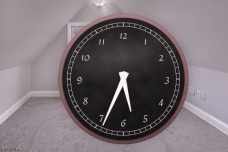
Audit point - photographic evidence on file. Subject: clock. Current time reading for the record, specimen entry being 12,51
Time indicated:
5,34
